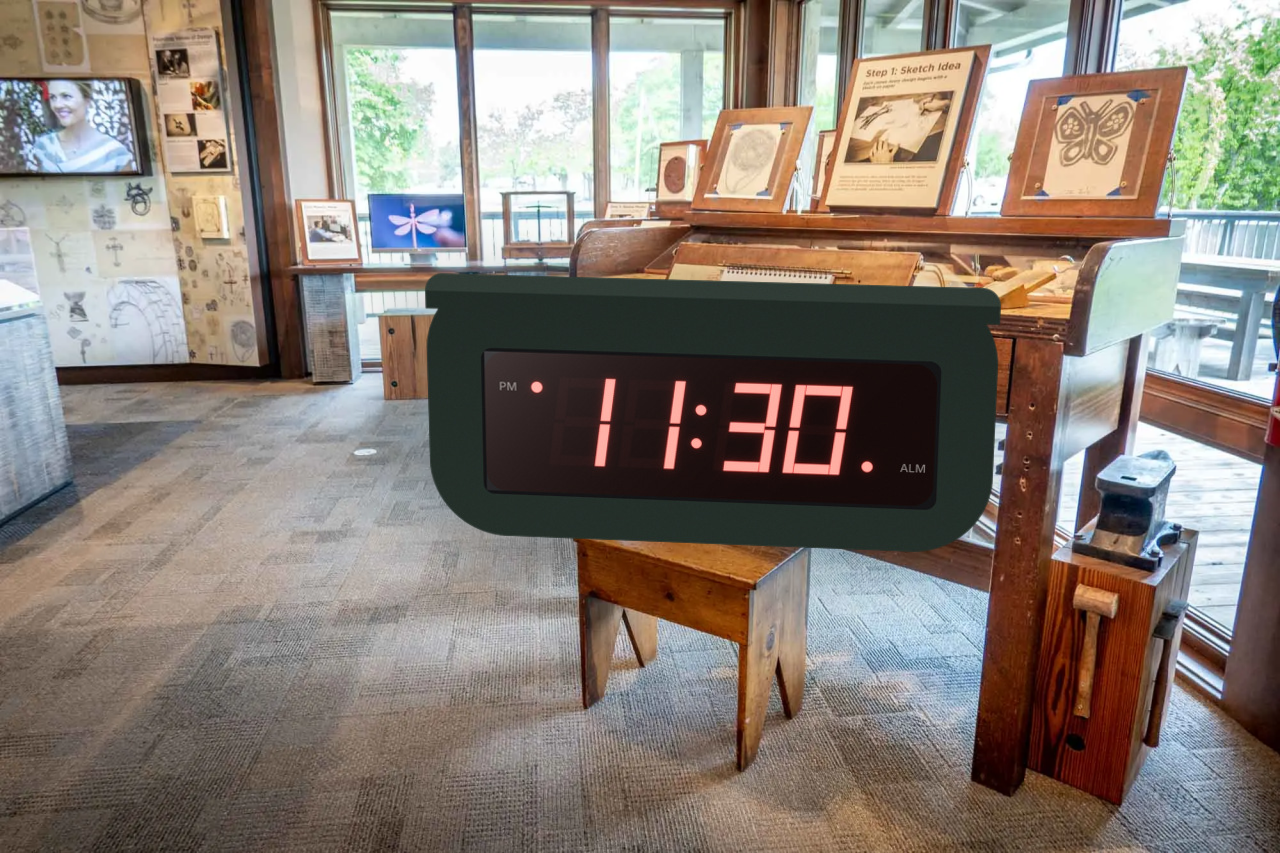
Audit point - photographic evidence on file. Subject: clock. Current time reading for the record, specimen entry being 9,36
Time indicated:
11,30
